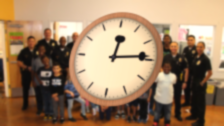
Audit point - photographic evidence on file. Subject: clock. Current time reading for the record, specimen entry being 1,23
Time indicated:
12,14
